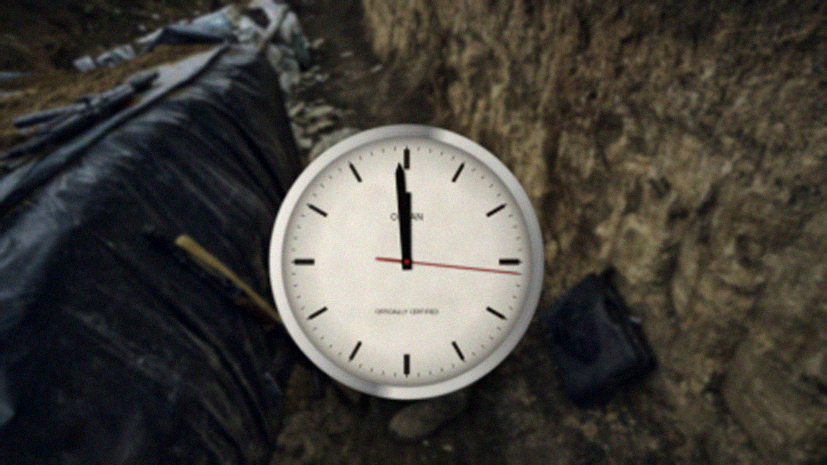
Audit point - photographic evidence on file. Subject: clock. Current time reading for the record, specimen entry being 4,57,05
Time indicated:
11,59,16
